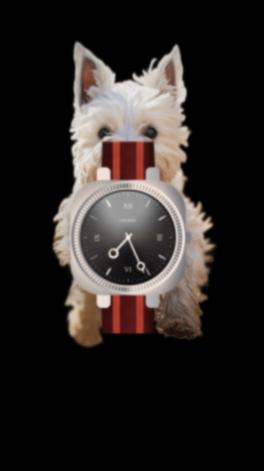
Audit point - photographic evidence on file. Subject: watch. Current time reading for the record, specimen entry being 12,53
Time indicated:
7,26
